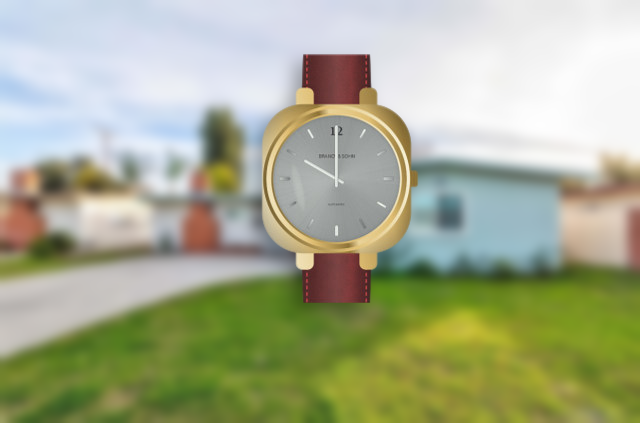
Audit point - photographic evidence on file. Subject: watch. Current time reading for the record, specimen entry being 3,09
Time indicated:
10,00
